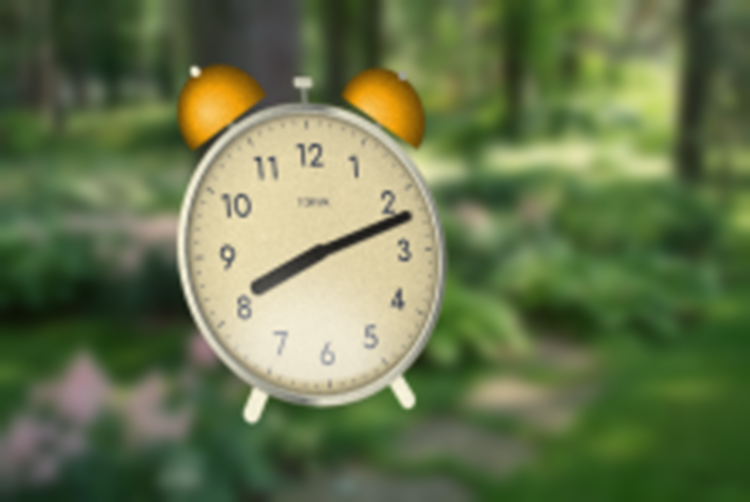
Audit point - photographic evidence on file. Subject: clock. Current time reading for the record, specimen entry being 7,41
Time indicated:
8,12
